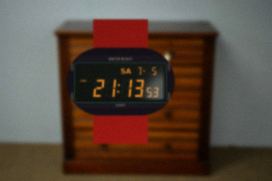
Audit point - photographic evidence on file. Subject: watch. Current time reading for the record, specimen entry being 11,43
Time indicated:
21,13
